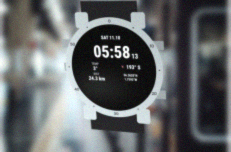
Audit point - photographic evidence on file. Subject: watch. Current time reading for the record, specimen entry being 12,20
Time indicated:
5,58
